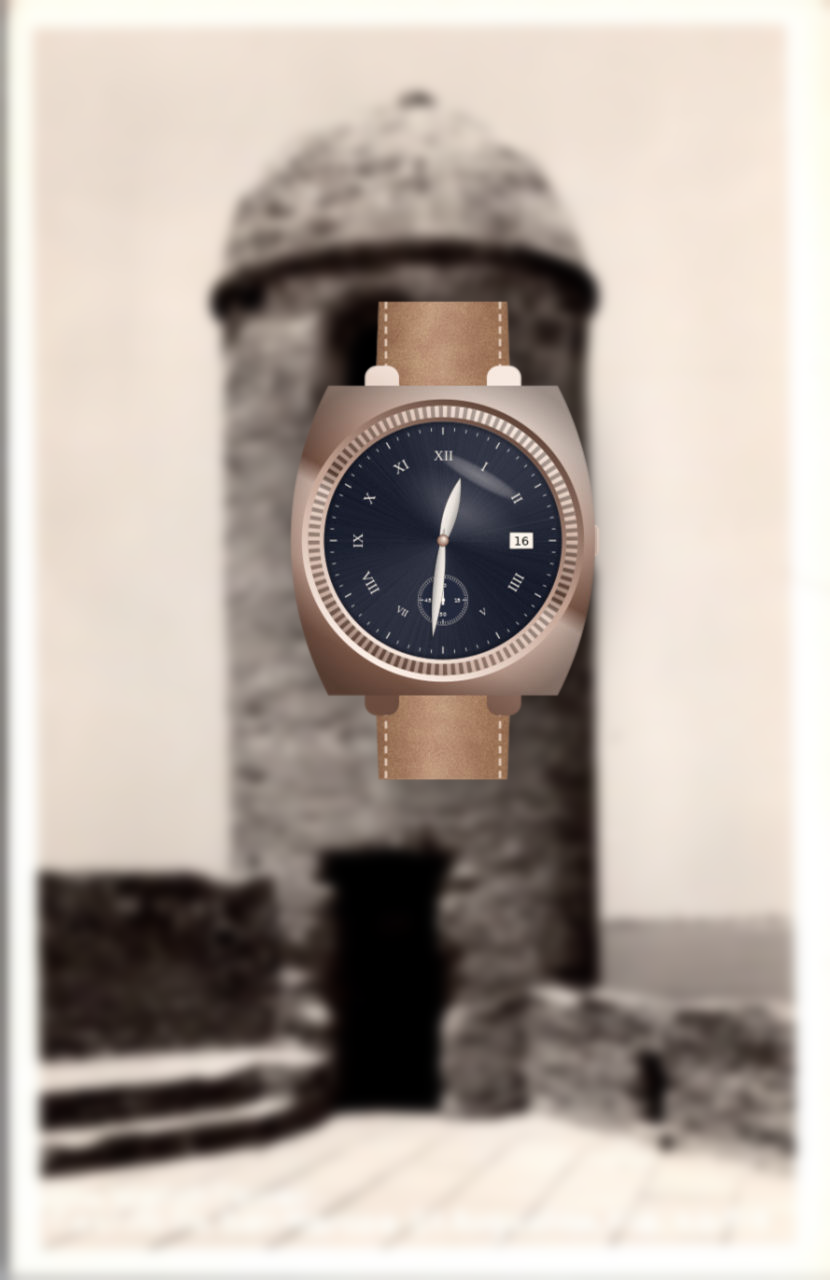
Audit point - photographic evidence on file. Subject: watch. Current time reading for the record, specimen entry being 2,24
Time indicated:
12,31
